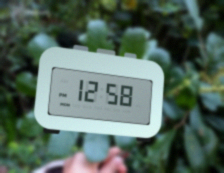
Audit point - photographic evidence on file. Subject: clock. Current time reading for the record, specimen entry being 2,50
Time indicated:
12,58
